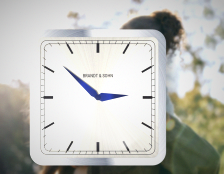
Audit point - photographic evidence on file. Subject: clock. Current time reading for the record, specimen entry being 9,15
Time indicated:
2,52
